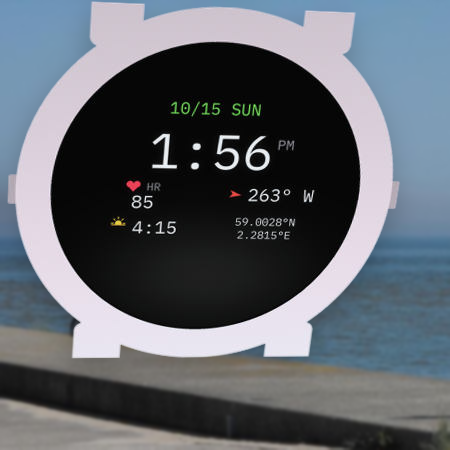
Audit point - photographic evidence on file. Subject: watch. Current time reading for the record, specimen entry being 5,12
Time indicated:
1,56
